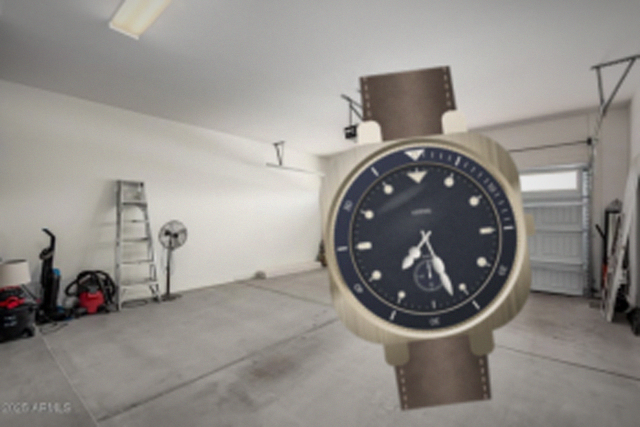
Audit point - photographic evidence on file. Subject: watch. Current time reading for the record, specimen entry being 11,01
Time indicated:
7,27
